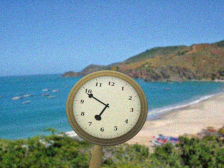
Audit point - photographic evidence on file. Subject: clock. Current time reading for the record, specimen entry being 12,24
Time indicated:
6,49
